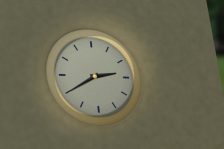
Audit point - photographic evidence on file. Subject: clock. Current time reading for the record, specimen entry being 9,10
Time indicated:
2,40
